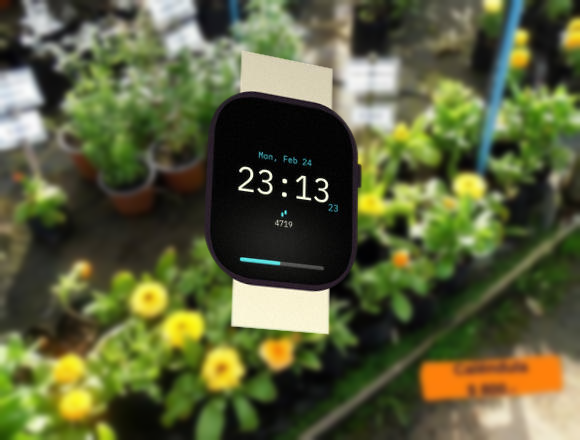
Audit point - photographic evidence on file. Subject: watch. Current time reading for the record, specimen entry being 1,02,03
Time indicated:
23,13,23
